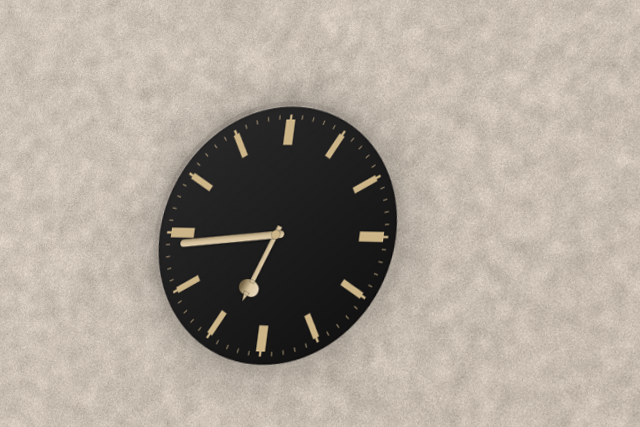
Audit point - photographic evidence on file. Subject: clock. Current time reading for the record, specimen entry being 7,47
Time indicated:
6,44
